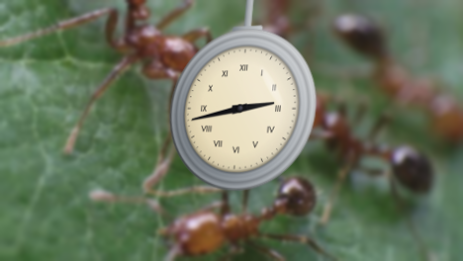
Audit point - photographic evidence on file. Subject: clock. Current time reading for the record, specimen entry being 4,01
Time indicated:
2,43
